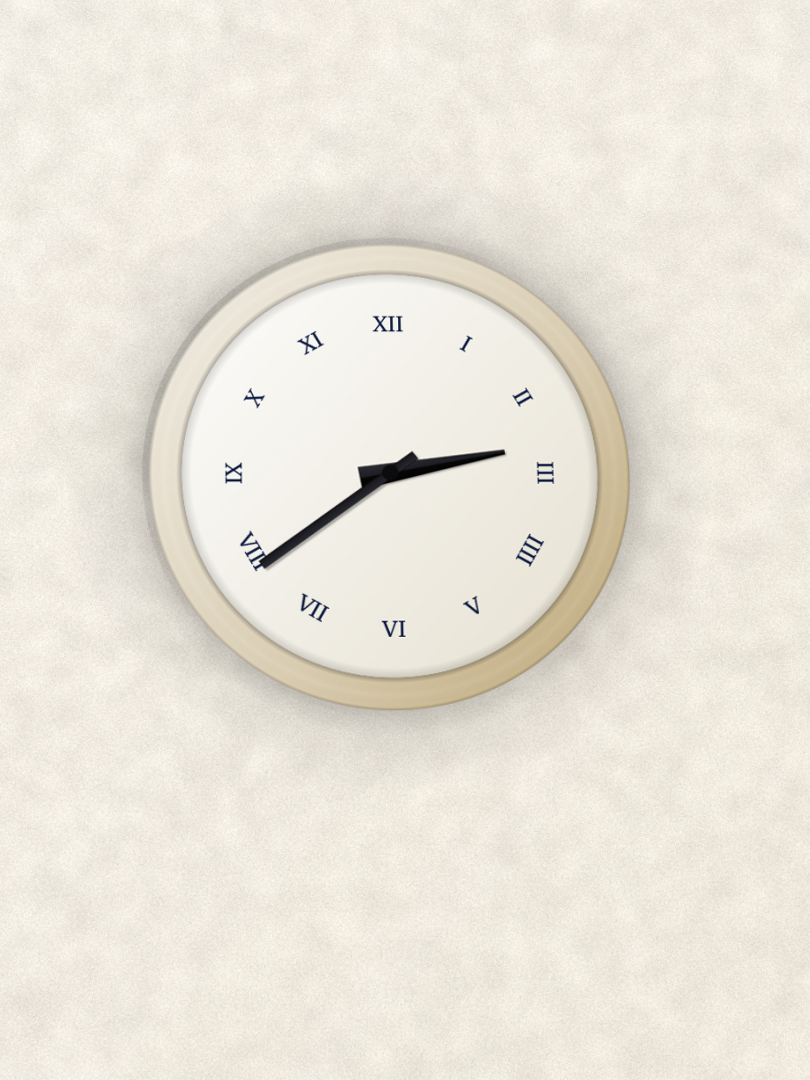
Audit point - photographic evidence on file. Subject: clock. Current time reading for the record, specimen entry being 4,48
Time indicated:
2,39
